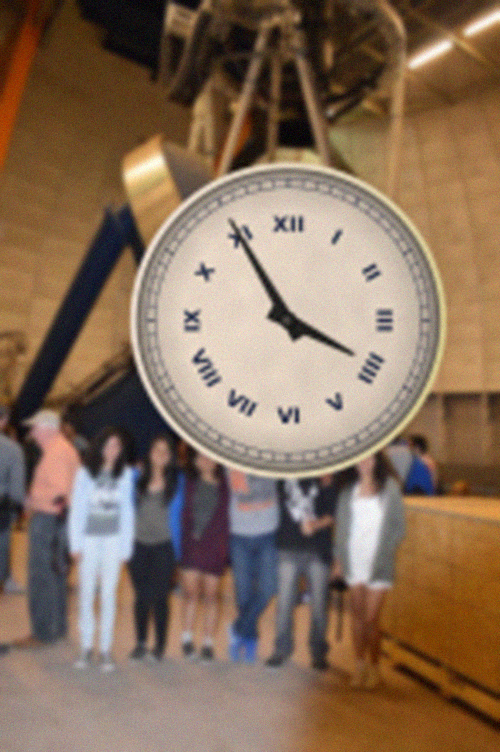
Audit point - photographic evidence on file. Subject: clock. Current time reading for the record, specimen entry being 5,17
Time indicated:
3,55
